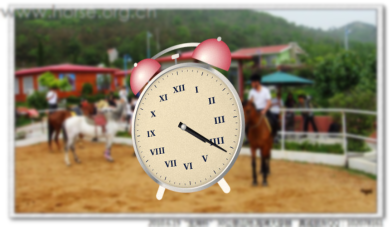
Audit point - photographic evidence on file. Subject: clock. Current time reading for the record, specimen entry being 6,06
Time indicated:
4,21
